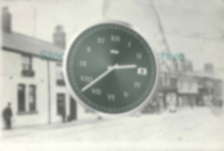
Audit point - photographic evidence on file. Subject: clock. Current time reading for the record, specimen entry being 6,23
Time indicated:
2,38
